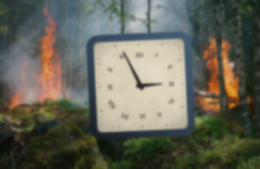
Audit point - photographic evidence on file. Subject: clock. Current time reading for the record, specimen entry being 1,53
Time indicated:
2,56
